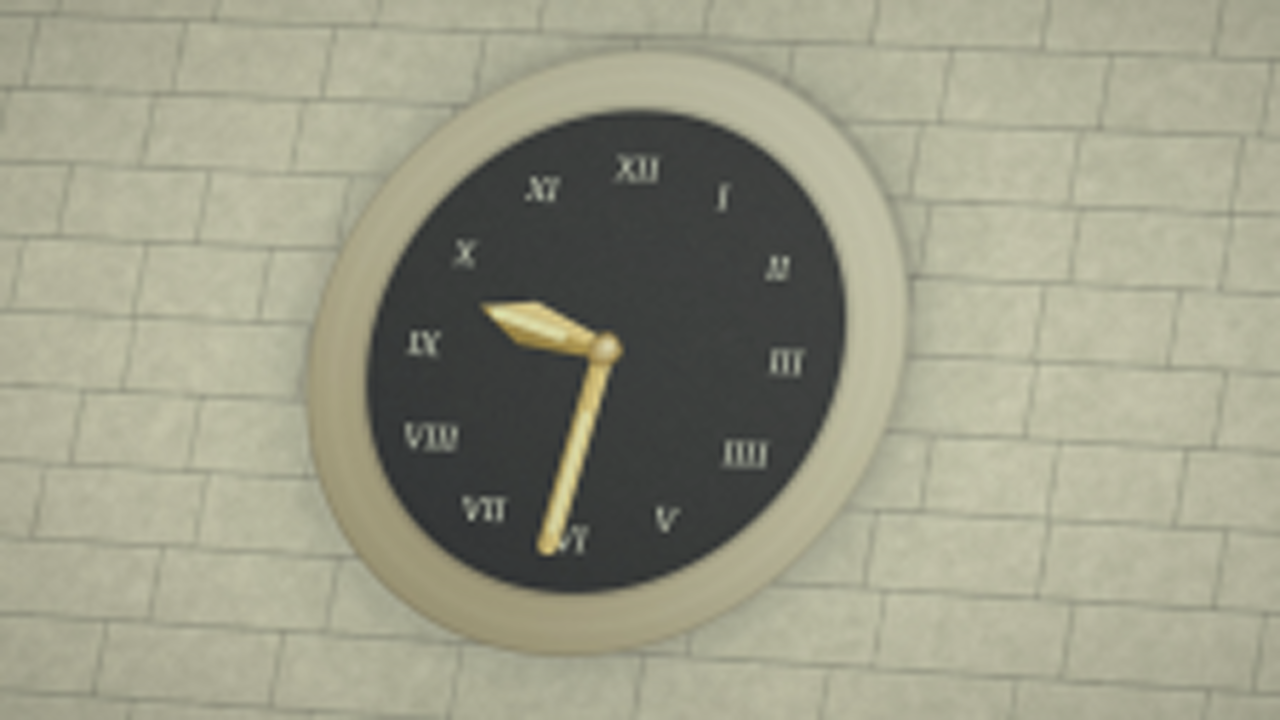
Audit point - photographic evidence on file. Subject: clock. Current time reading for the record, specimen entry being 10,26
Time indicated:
9,31
